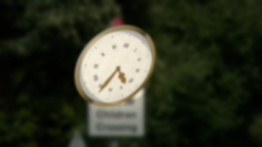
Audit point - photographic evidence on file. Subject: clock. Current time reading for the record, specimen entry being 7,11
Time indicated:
4,34
